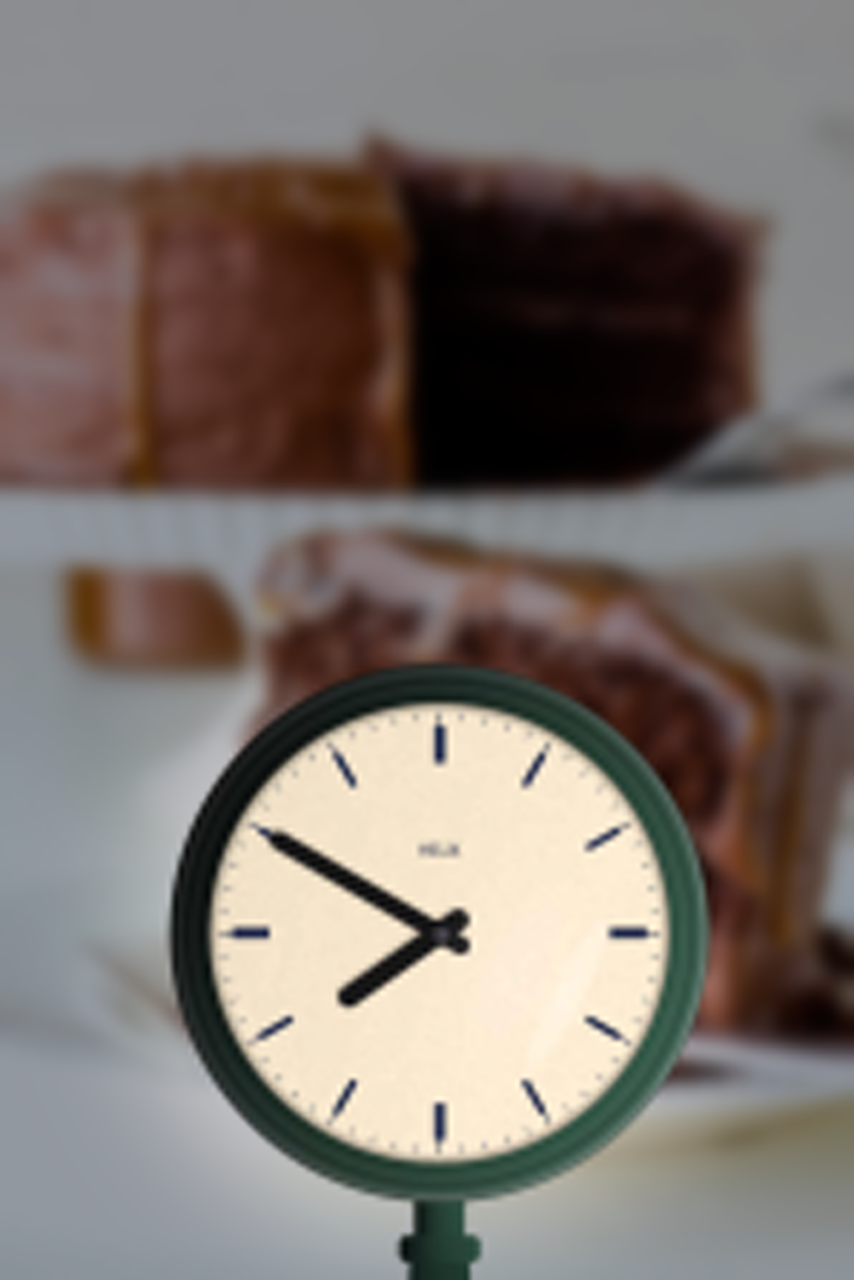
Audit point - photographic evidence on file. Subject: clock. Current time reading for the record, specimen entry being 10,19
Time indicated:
7,50
